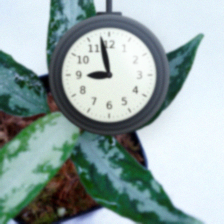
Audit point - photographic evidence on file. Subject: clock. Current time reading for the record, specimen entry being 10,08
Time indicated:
8,58
